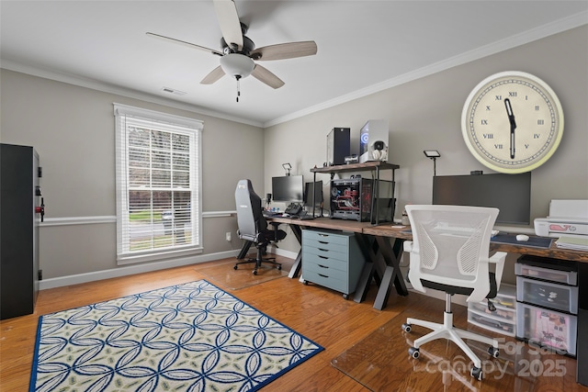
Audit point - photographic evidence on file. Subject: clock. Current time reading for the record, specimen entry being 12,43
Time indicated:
11,30
